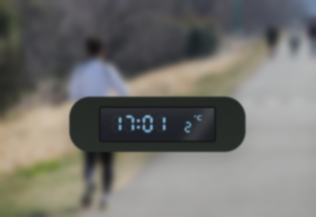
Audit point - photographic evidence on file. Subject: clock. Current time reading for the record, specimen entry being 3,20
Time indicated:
17,01
